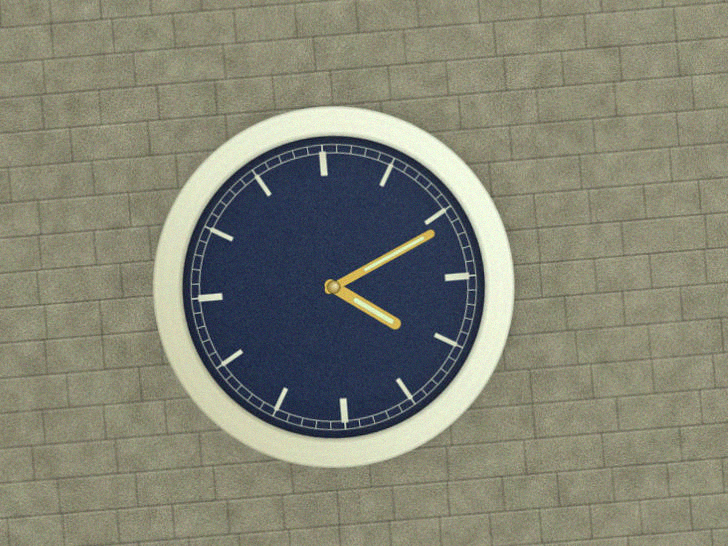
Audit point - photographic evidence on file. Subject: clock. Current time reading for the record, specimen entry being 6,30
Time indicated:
4,11
